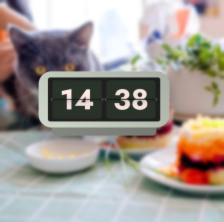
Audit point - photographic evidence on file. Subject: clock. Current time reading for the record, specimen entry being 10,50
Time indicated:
14,38
